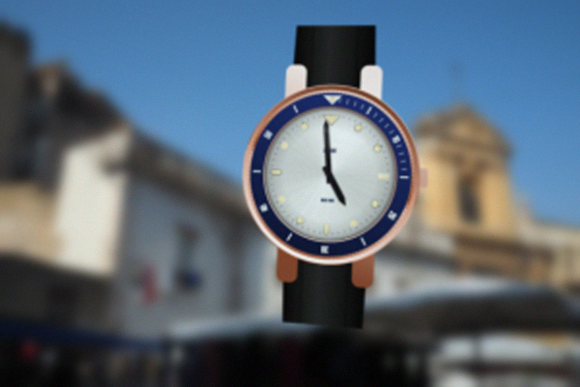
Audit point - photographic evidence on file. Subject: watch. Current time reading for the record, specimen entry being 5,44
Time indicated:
4,59
